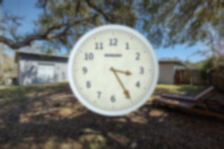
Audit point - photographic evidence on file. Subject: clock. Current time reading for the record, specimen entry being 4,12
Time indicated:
3,25
